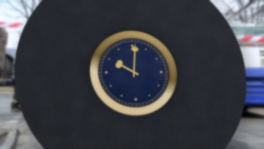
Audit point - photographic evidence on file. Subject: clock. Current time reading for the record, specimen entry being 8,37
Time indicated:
10,01
